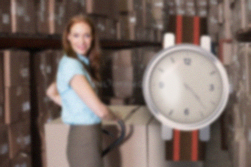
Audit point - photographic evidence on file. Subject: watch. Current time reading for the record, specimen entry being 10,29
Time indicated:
4,23
